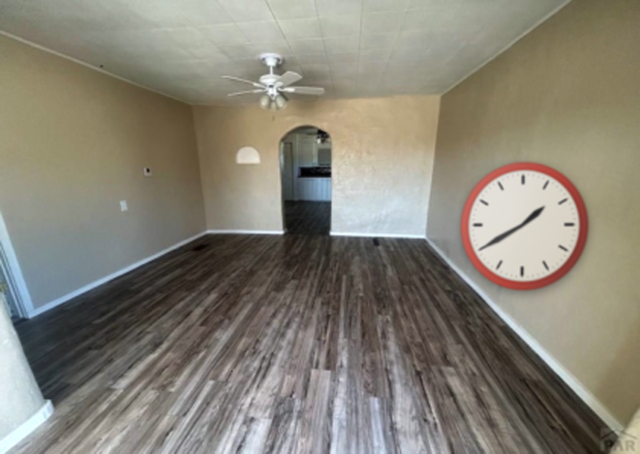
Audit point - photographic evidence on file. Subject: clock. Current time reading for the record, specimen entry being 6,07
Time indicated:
1,40
